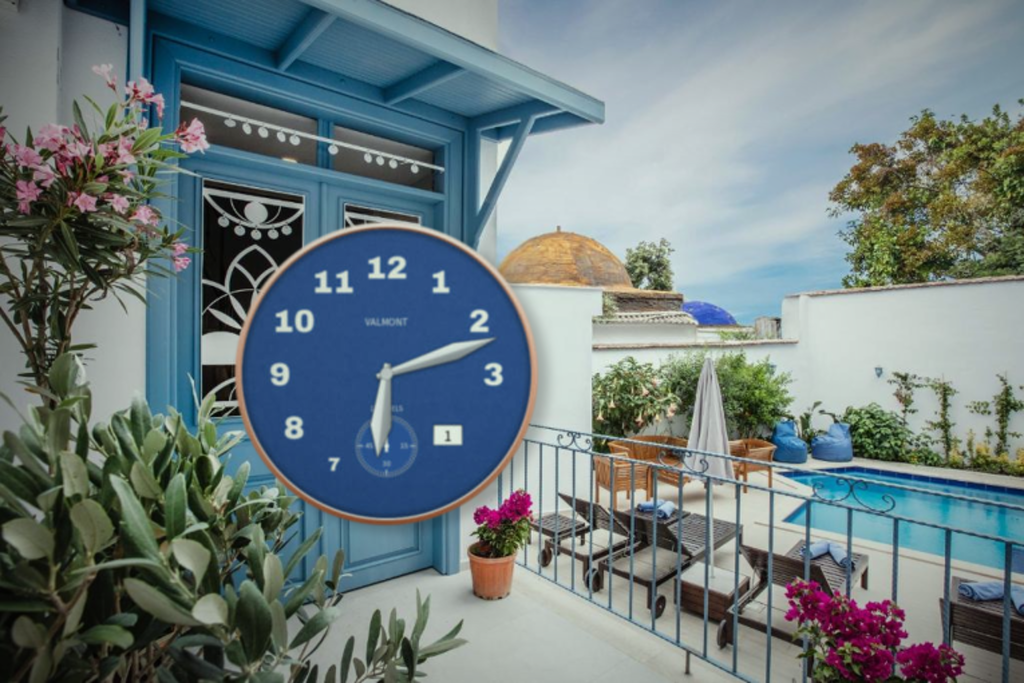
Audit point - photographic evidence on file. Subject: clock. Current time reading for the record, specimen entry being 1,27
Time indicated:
6,12
